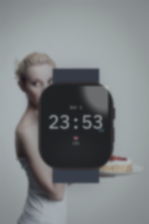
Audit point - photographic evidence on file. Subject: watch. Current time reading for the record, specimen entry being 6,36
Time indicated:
23,53
